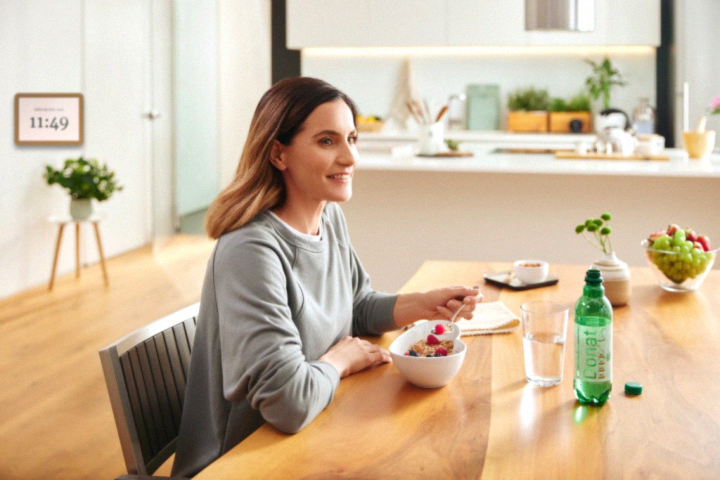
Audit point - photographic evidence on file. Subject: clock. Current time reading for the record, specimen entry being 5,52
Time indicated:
11,49
